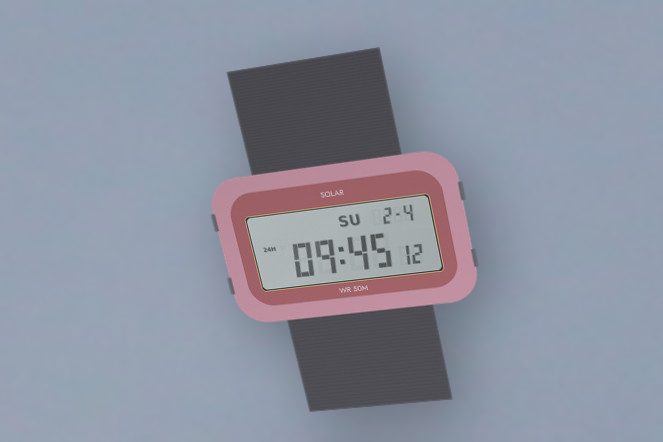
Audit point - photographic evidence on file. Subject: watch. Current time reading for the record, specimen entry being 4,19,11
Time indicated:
9,45,12
